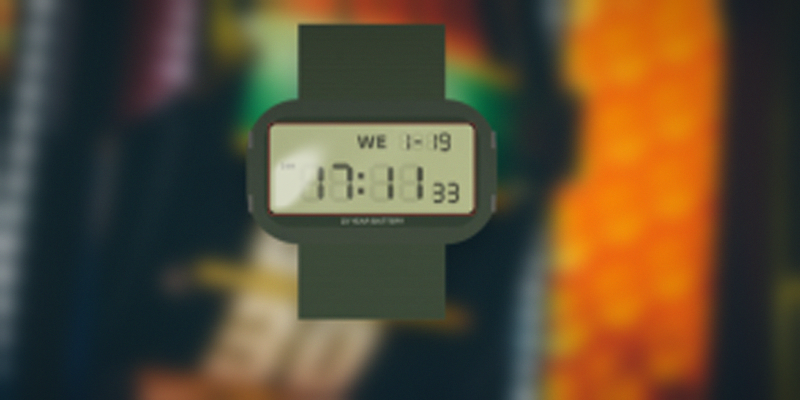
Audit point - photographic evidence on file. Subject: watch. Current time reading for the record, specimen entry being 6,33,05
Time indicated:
17,11,33
